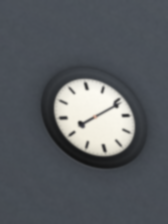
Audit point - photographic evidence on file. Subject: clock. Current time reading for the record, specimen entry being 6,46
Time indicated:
8,11
